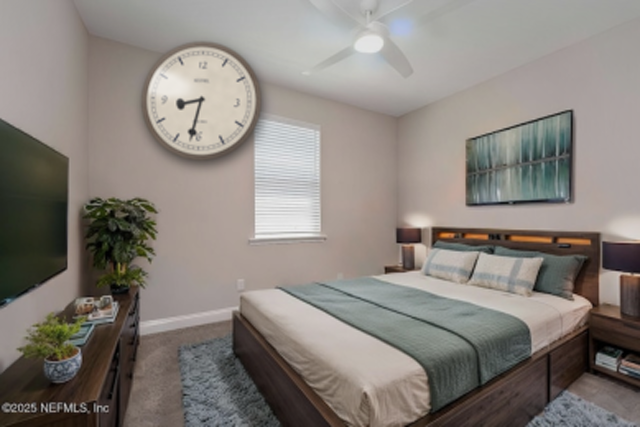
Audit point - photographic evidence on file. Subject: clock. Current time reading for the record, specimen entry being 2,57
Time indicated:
8,32
